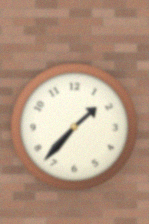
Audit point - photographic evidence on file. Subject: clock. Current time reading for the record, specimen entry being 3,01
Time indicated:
1,37
